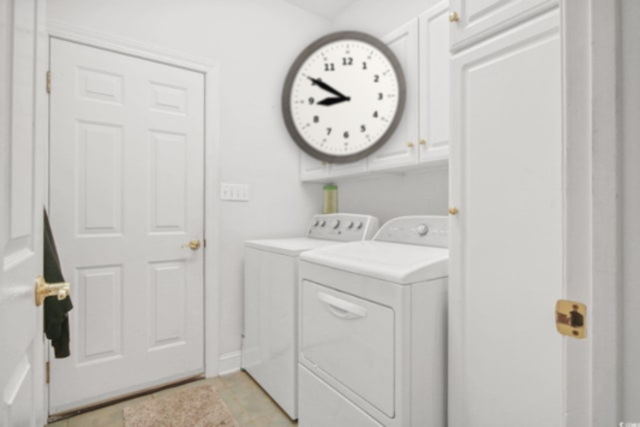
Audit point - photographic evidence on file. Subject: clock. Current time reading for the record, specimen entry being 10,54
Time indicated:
8,50
